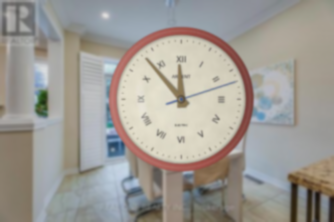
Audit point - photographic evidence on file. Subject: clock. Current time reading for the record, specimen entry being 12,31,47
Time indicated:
11,53,12
